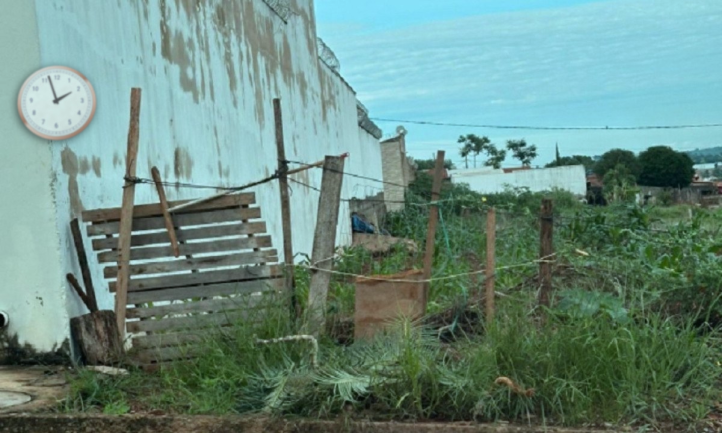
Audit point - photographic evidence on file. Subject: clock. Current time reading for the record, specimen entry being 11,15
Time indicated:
1,57
